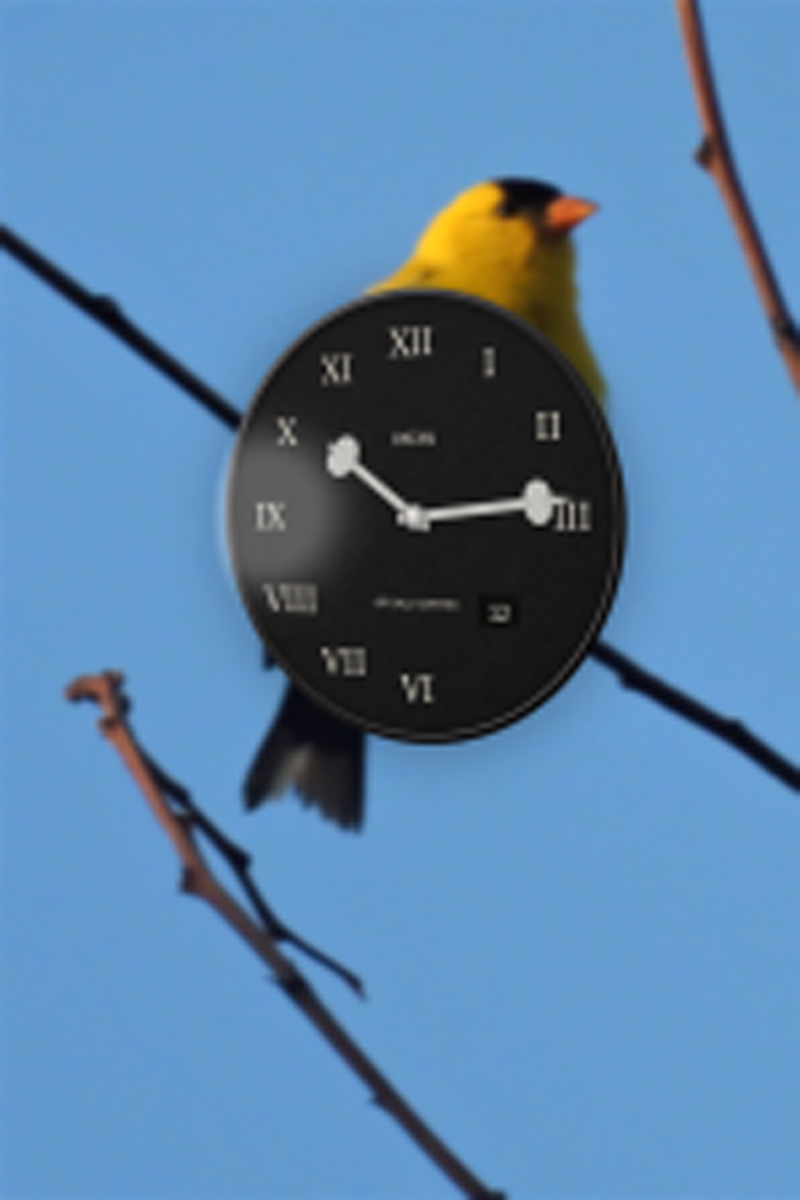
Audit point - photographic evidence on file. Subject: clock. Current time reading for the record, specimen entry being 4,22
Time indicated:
10,14
